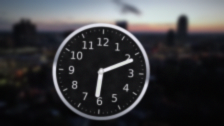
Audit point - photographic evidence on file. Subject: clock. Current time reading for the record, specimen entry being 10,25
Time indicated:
6,11
